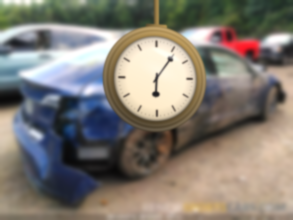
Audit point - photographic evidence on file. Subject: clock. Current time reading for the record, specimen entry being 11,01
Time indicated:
6,06
